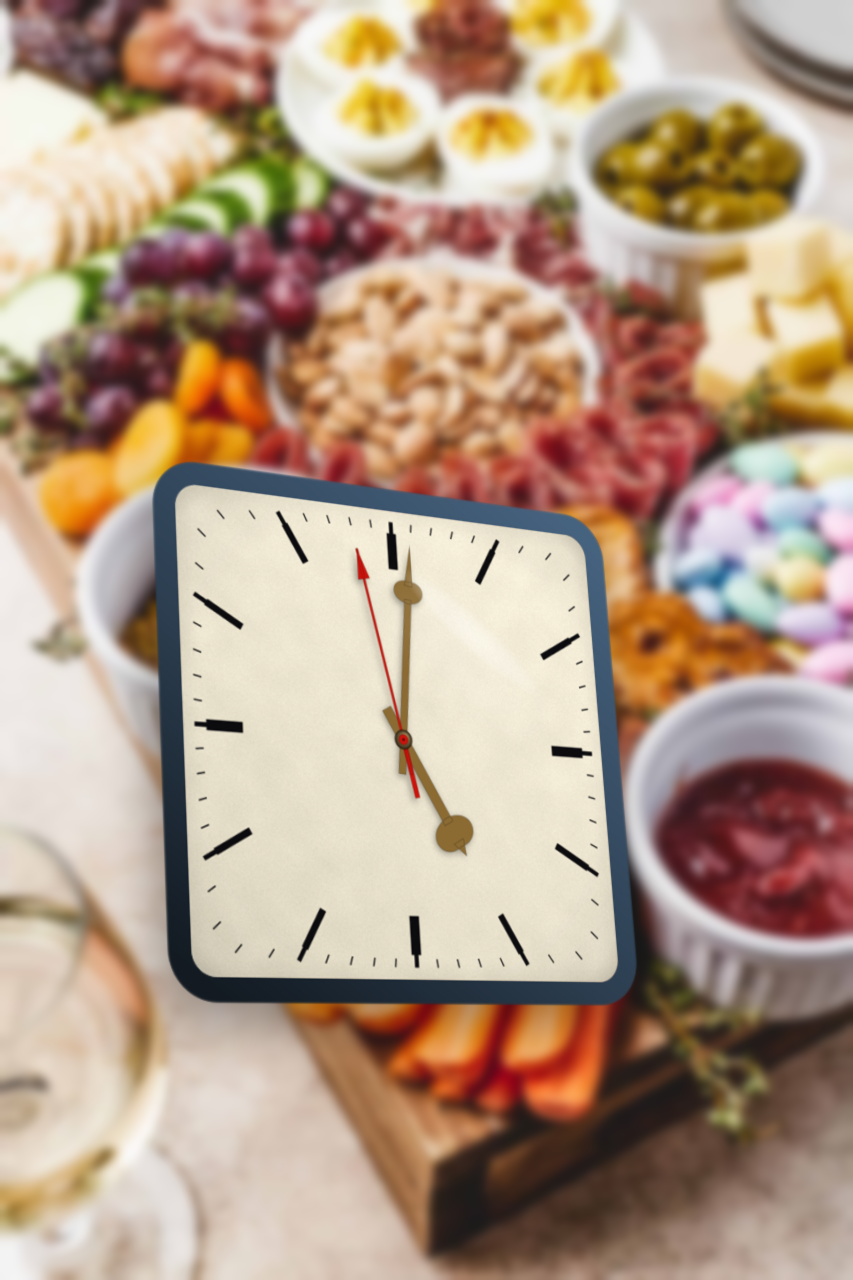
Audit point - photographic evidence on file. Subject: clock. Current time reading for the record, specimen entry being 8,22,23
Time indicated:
5,00,58
